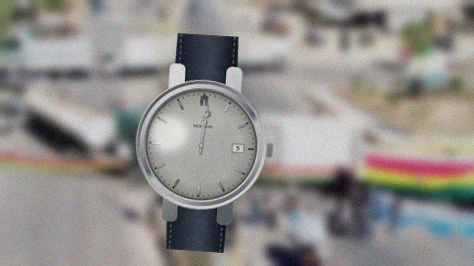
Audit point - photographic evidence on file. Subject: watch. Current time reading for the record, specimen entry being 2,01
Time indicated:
12,01
